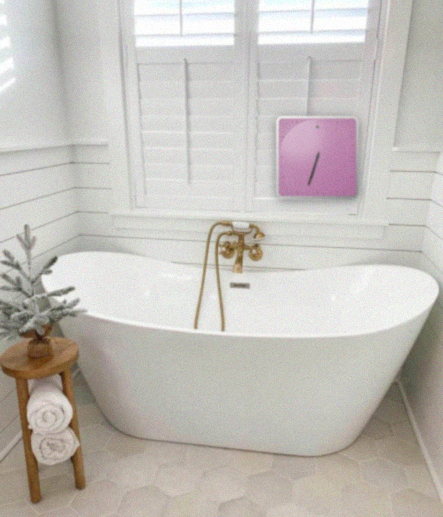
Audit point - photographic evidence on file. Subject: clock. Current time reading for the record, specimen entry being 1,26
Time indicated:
6,33
